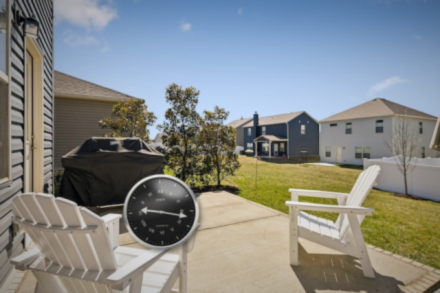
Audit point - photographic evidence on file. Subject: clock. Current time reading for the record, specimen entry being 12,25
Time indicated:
9,17
